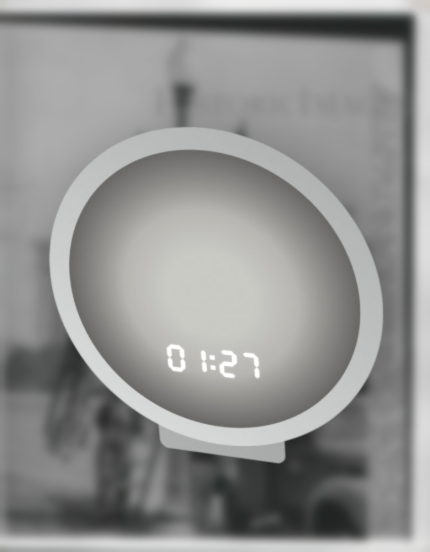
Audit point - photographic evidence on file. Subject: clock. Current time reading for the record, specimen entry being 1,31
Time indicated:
1,27
